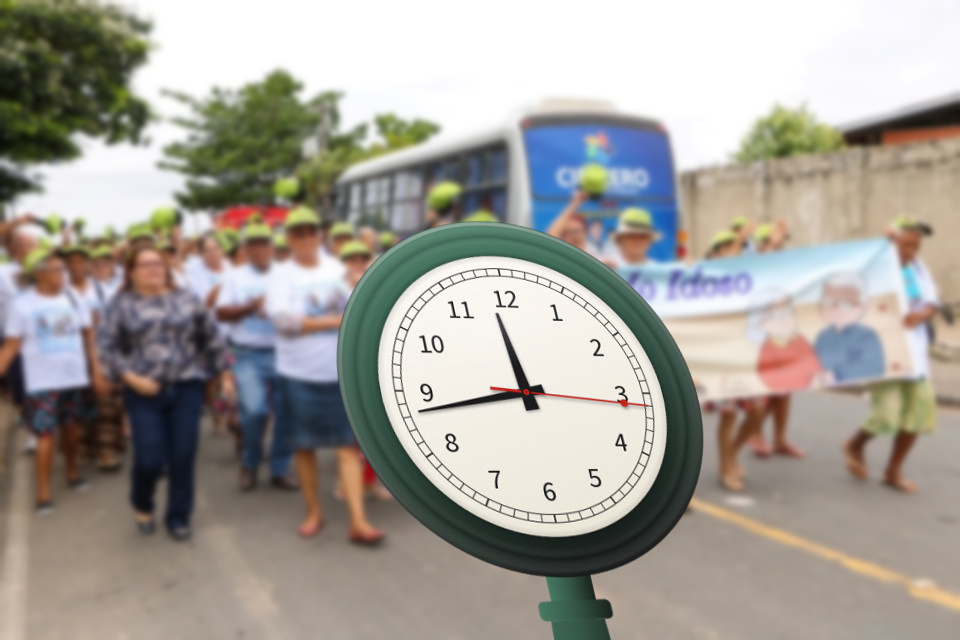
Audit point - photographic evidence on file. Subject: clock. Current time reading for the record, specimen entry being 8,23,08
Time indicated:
11,43,16
